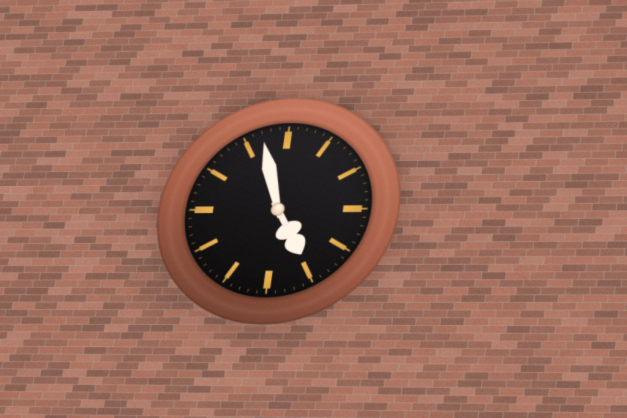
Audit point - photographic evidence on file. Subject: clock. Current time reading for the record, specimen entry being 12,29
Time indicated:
4,57
